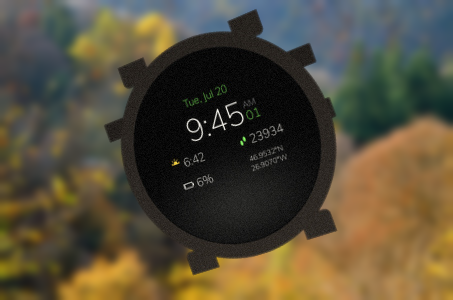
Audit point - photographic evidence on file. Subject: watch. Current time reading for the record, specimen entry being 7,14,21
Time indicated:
9,45,01
